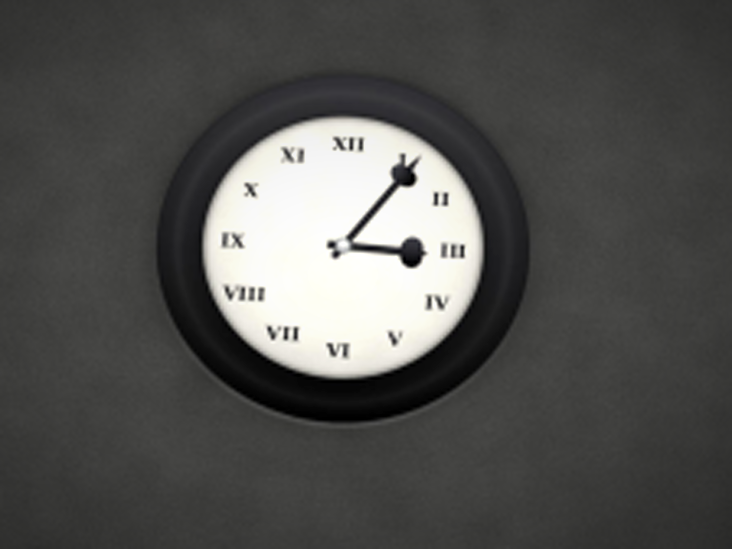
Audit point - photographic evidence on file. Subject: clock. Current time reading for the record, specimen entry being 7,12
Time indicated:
3,06
